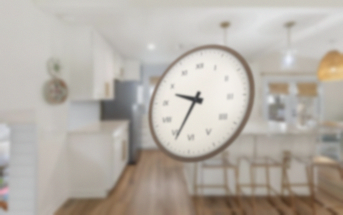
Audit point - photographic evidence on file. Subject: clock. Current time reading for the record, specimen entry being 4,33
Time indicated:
9,34
